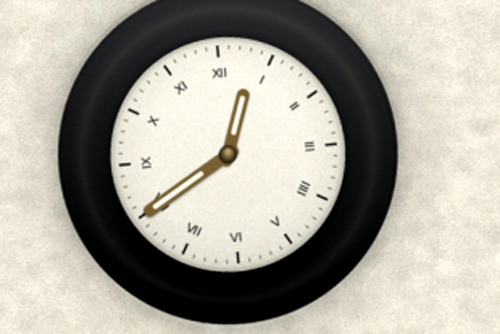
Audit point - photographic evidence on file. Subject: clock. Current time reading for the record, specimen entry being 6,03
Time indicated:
12,40
